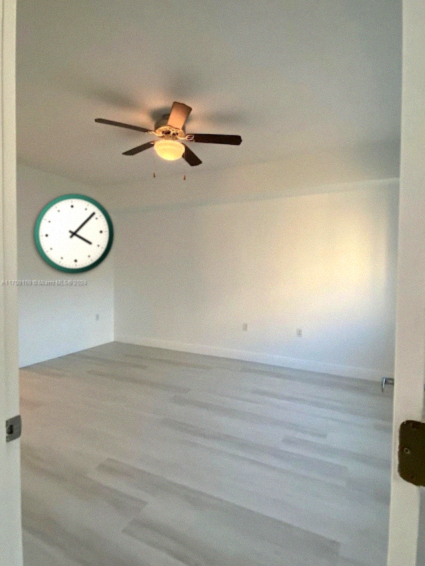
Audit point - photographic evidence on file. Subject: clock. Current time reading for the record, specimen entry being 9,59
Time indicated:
4,08
